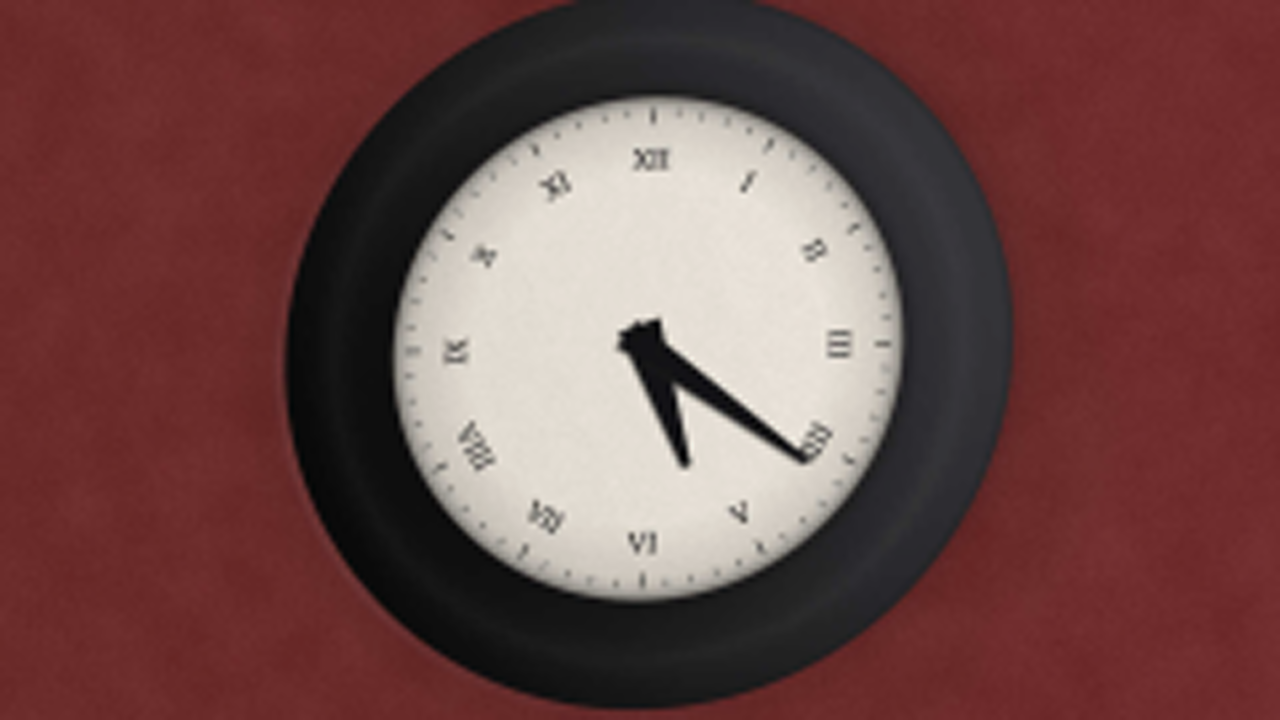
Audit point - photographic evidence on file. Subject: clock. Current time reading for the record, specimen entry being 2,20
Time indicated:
5,21
